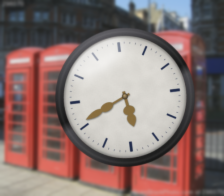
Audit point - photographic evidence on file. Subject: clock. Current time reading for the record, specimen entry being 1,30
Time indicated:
5,41
